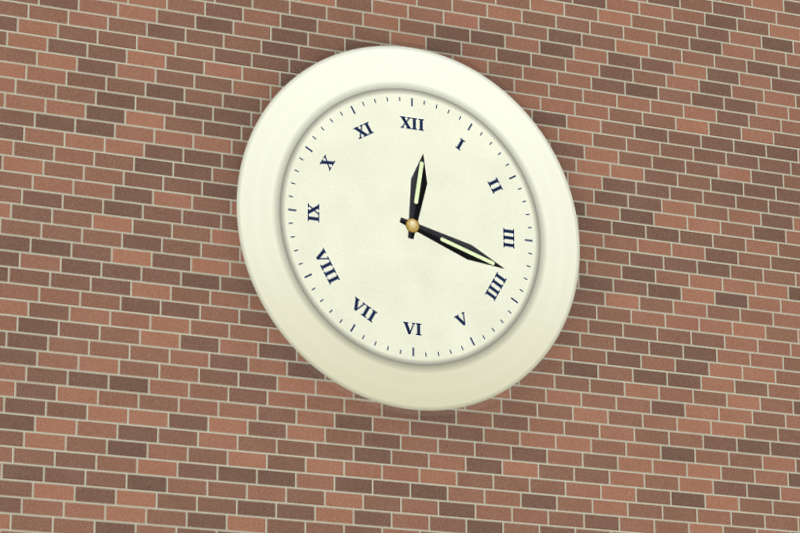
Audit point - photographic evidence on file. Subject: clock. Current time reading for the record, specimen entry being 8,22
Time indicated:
12,18
